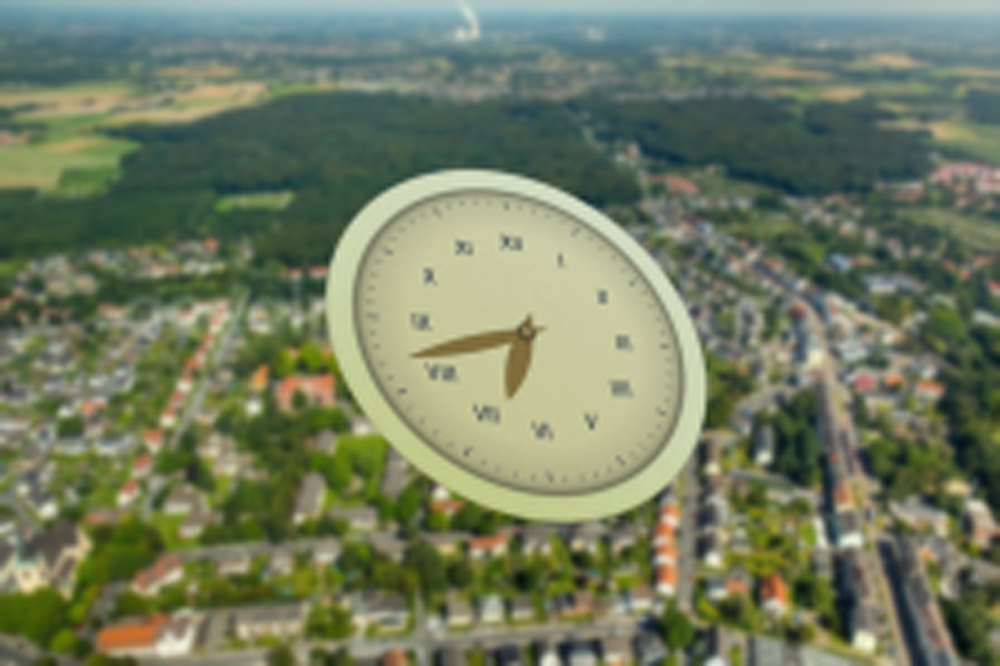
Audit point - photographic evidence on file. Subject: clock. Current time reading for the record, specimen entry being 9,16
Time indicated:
6,42
